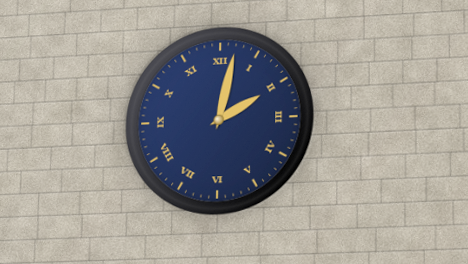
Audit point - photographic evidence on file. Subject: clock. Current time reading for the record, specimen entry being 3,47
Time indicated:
2,02
